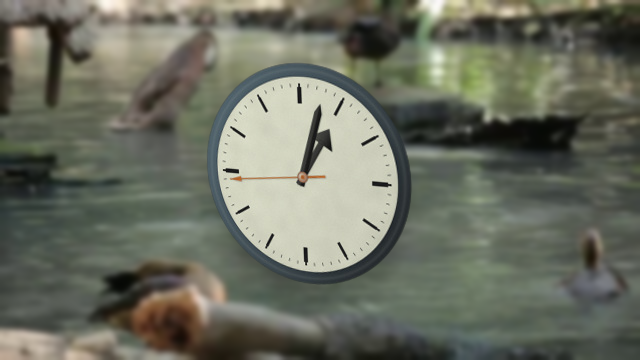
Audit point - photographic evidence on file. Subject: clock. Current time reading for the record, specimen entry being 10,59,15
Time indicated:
1,02,44
